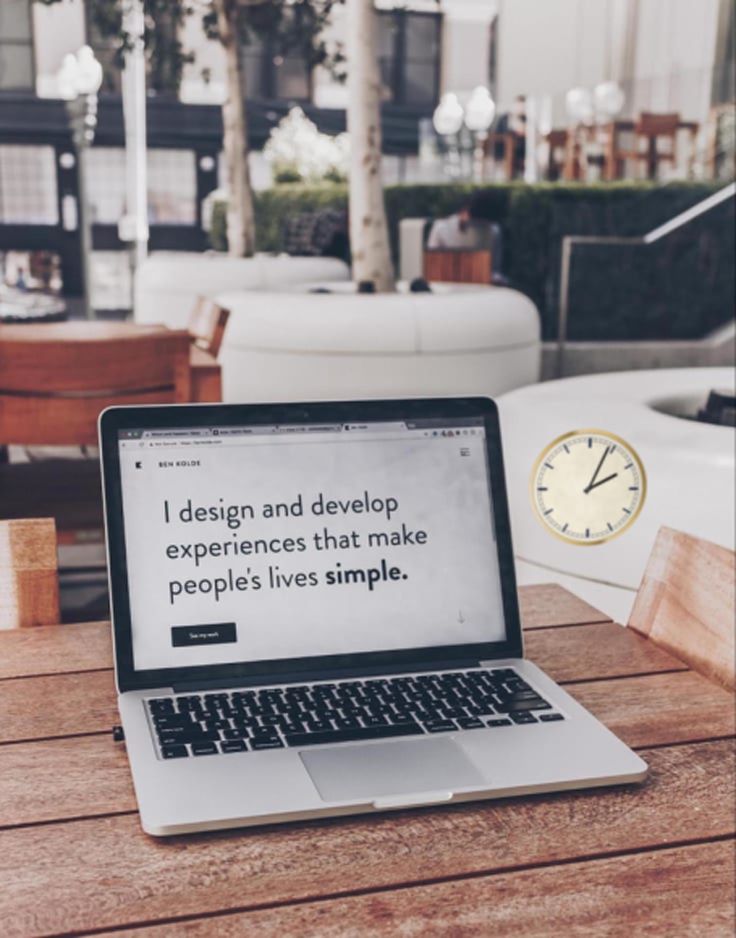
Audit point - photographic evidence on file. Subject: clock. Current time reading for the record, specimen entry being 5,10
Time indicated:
2,04
